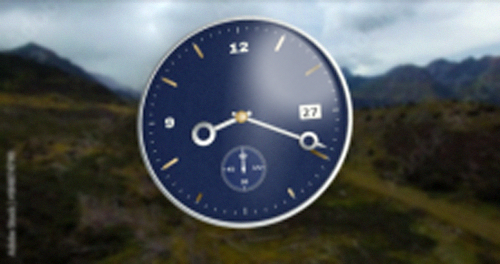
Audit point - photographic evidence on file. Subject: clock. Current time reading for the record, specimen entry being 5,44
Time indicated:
8,19
